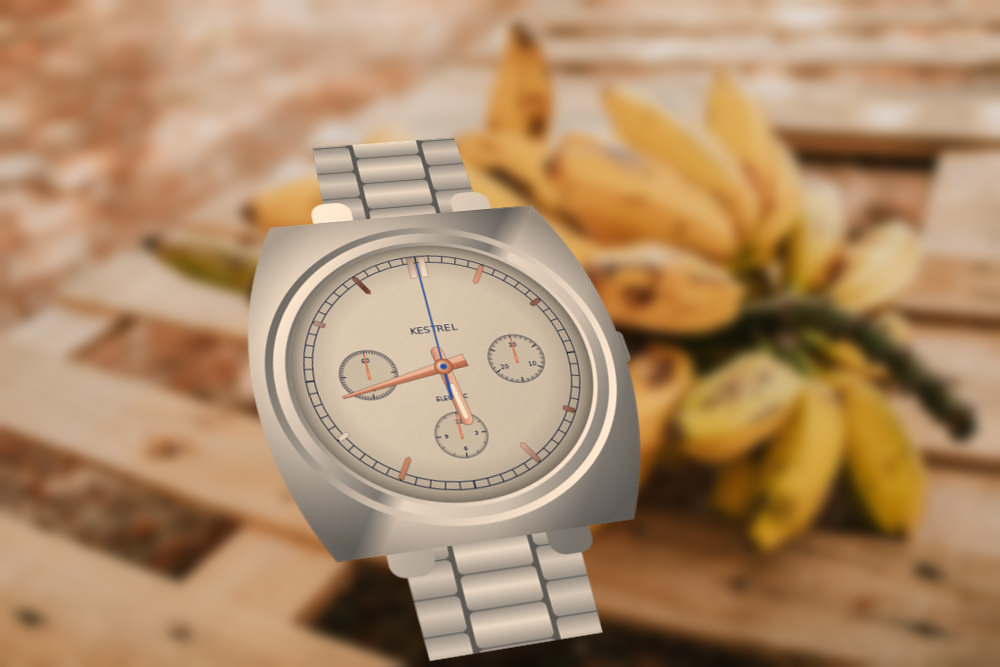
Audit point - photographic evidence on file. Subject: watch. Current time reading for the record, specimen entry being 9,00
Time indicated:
5,43
